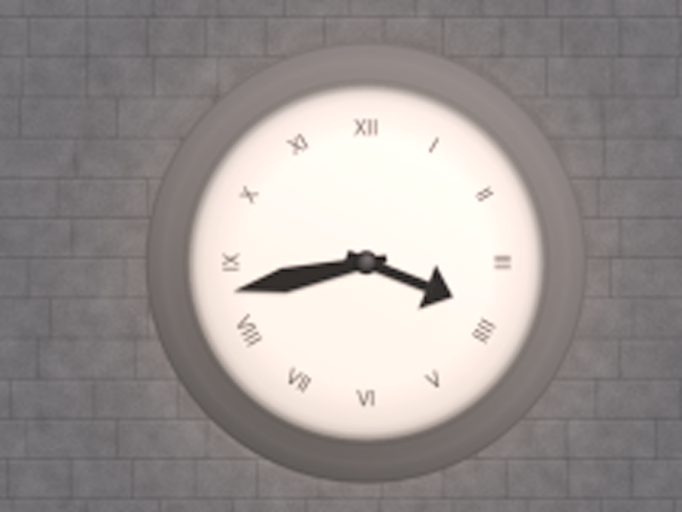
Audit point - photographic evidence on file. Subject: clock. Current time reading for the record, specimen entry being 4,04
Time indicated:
3,43
